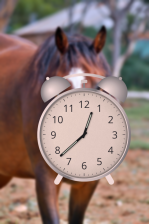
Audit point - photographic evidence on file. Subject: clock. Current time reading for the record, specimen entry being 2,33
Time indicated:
12,38
